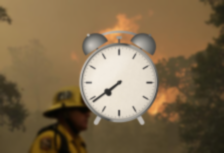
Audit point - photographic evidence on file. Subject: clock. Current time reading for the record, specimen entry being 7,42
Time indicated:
7,39
